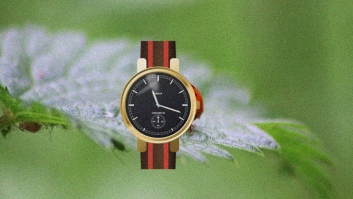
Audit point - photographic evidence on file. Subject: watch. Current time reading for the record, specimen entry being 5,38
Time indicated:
11,18
